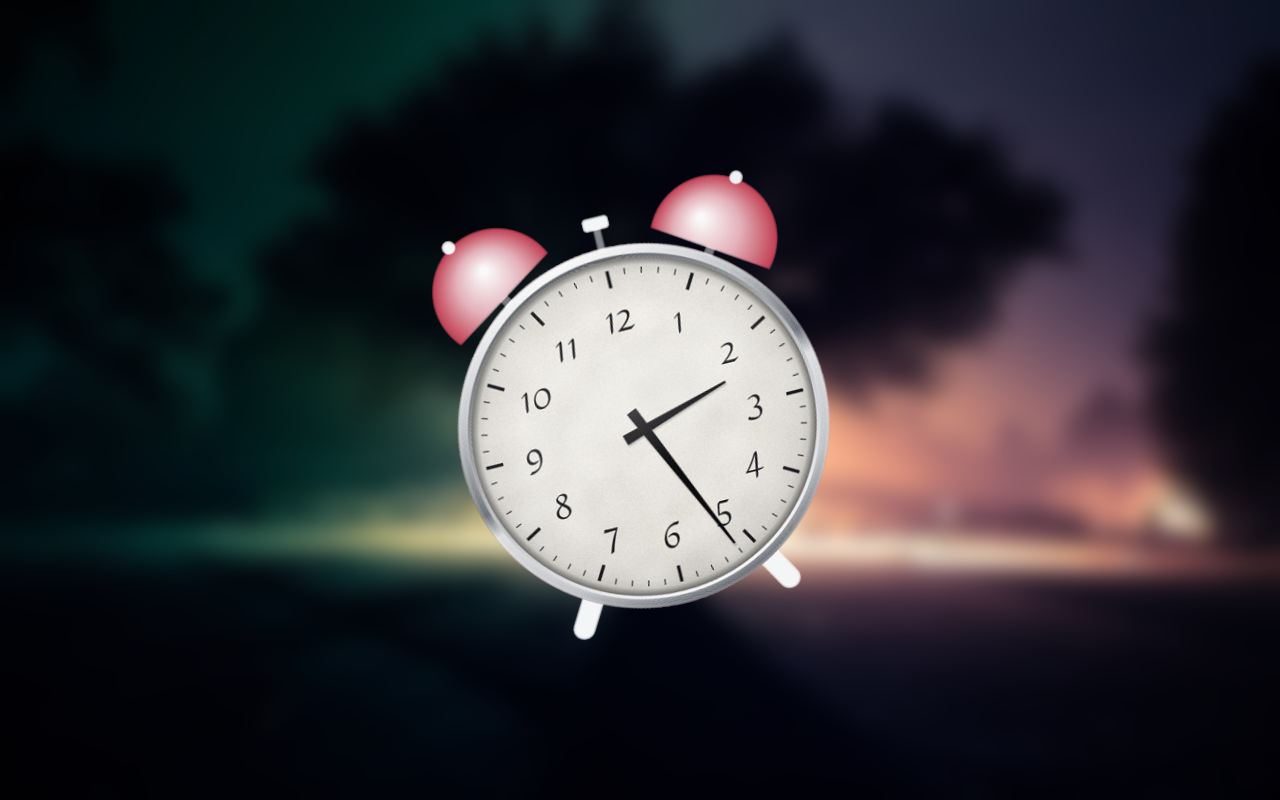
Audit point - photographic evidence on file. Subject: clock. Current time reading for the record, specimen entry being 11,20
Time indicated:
2,26
